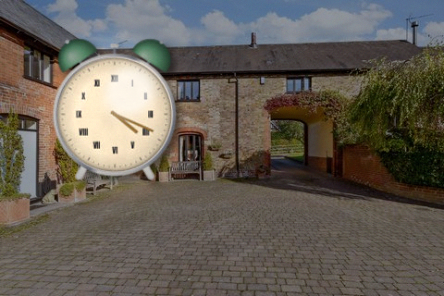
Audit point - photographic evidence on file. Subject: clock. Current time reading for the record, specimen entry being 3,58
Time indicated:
4,19
